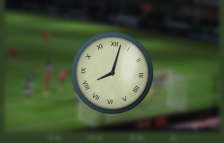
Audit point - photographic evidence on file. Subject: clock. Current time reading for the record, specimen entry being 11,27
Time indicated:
8,02
